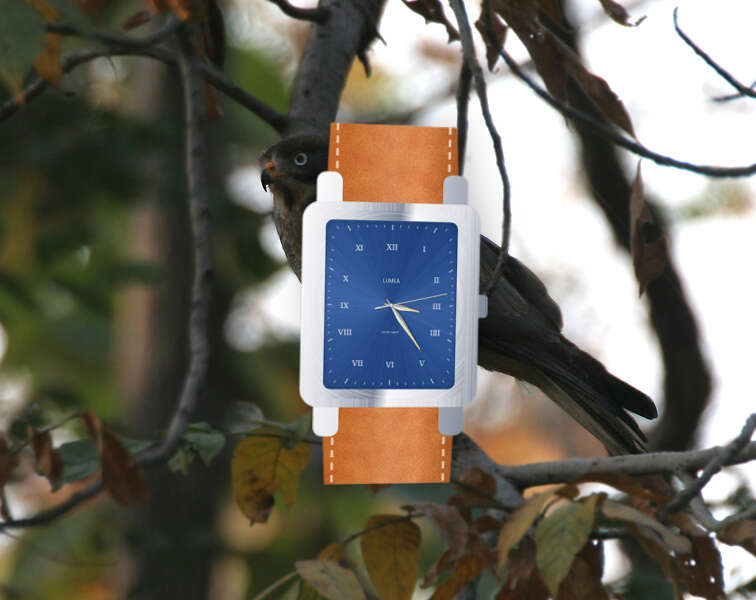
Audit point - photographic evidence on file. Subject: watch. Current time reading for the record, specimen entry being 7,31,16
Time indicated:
3,24,13
